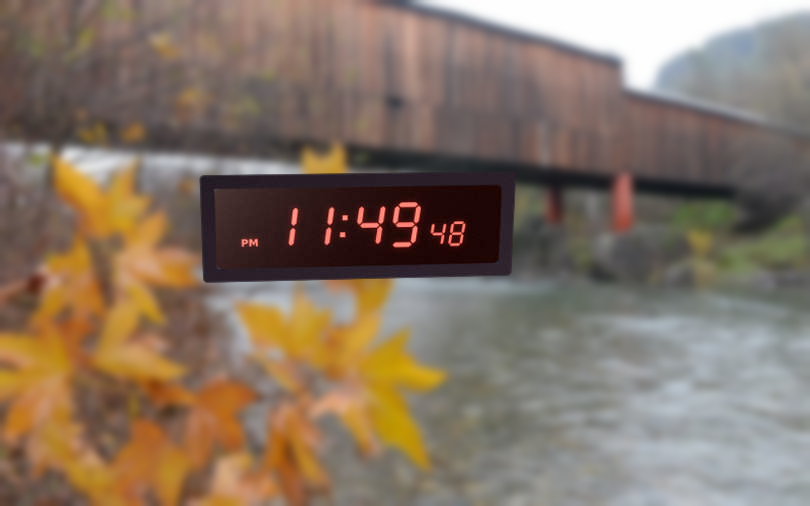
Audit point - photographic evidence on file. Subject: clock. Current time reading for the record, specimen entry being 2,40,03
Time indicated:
11,49,48
